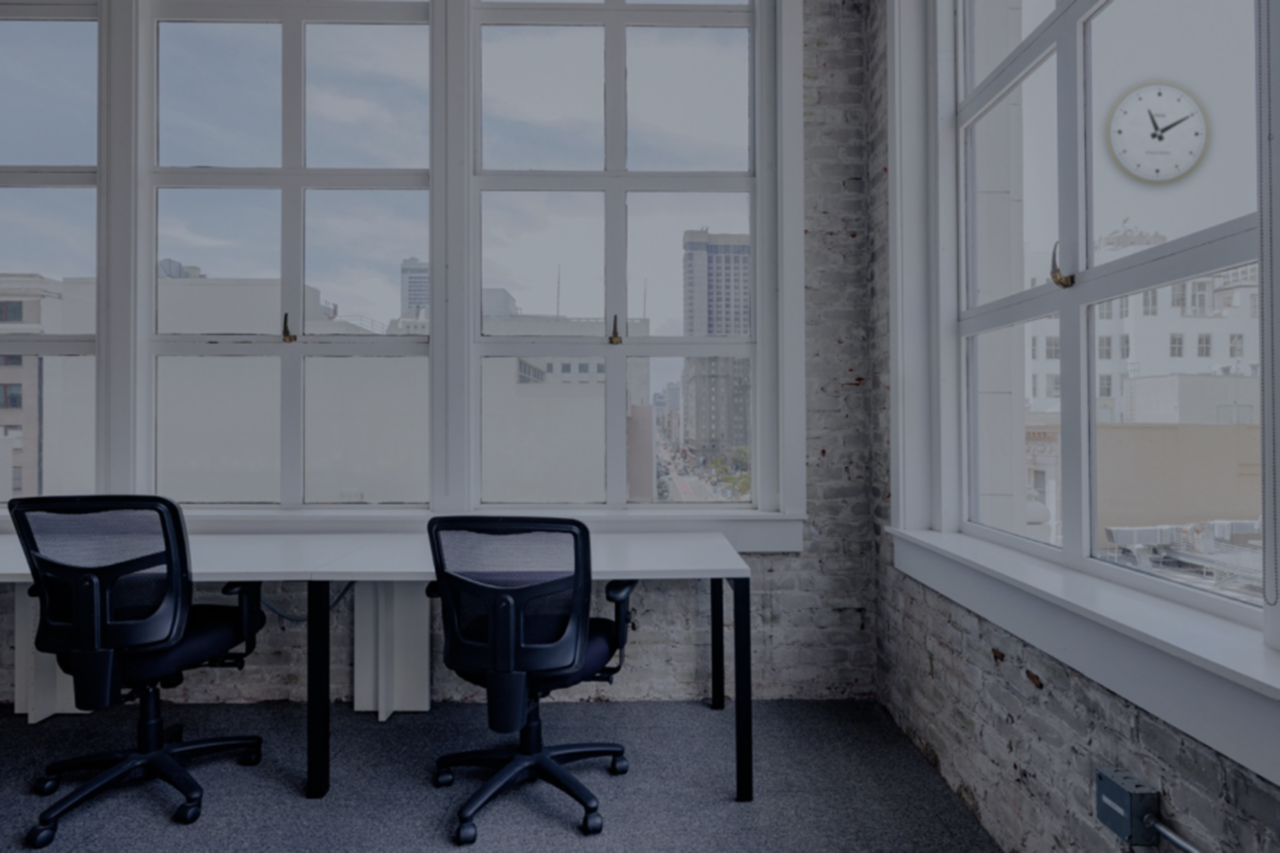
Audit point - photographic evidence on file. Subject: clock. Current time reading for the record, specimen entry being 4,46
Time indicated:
11,10
